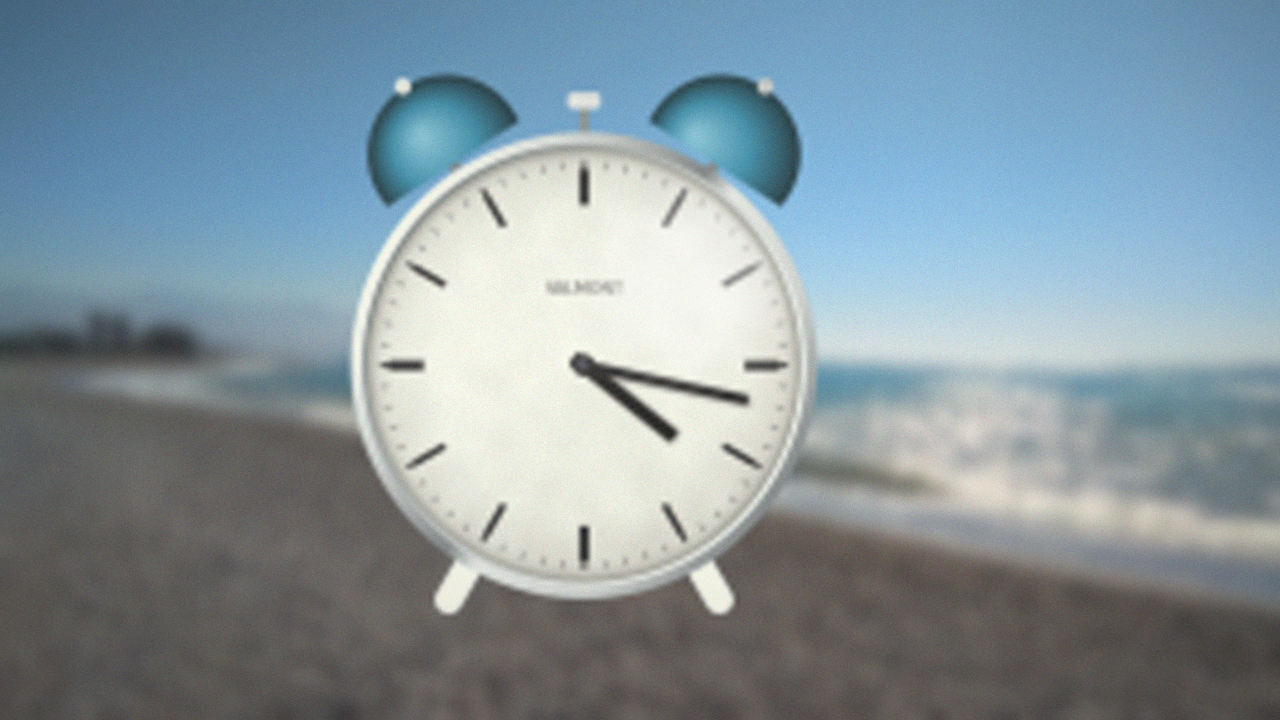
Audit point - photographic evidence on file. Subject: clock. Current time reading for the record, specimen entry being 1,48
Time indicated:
4,17
